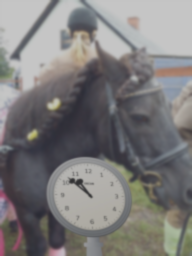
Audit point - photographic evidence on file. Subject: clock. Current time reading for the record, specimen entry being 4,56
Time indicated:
10,52
